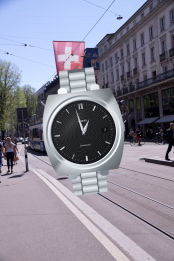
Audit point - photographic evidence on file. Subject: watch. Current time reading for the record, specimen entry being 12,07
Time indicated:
12,58
